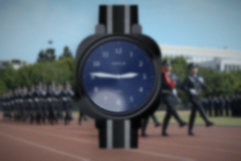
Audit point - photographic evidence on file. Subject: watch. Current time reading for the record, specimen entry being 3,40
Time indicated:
2,46
